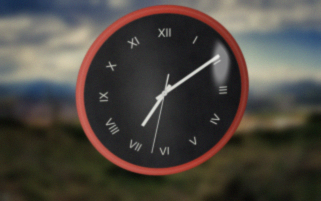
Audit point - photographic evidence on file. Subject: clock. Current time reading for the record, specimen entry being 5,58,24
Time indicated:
7,09,32
